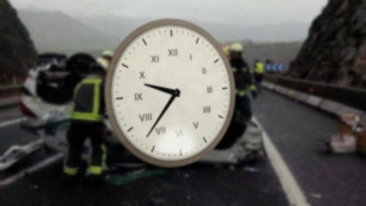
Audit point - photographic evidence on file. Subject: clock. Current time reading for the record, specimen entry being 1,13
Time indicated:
9,37
